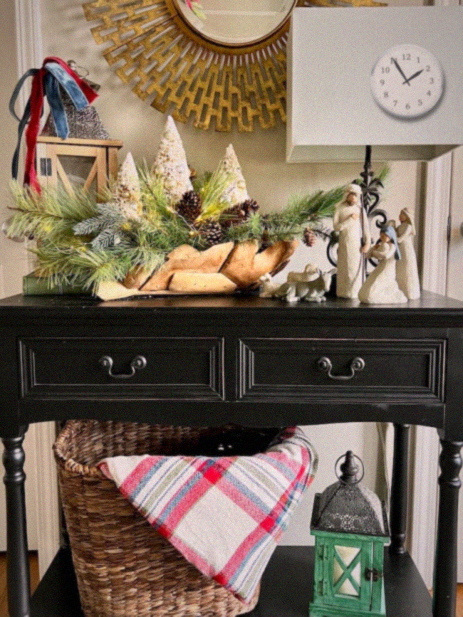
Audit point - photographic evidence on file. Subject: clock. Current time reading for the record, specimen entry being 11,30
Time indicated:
1,55
